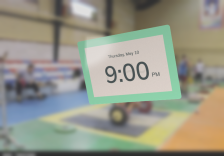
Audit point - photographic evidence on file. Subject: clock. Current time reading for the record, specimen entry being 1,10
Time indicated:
9,00
